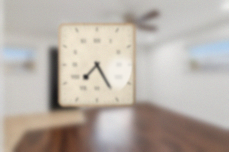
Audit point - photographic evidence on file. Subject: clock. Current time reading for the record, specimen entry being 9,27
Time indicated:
7,25
